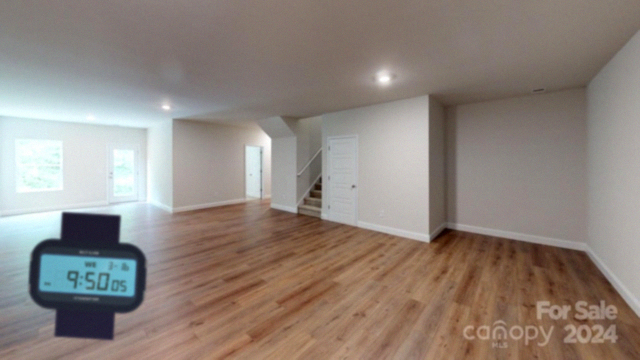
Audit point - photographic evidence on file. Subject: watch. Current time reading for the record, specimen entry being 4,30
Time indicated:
9,50
